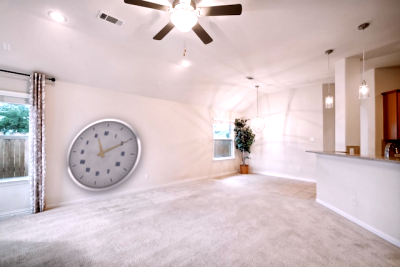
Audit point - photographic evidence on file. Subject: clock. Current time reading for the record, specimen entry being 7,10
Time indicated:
11,10
